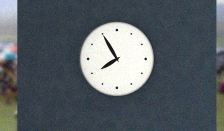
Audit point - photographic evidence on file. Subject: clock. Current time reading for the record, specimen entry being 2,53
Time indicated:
7,55
